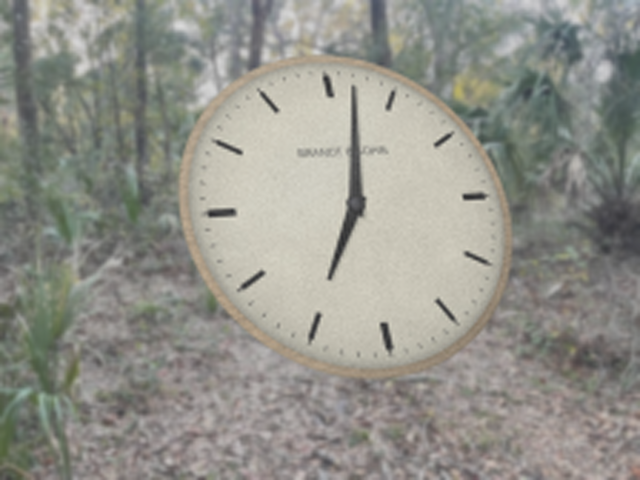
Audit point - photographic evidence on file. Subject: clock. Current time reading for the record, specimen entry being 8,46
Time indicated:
7,02
